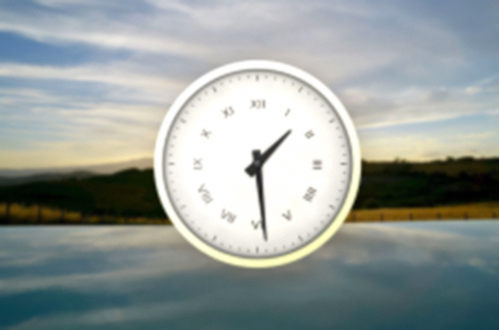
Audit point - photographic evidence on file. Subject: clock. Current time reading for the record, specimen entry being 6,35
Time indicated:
1,29
